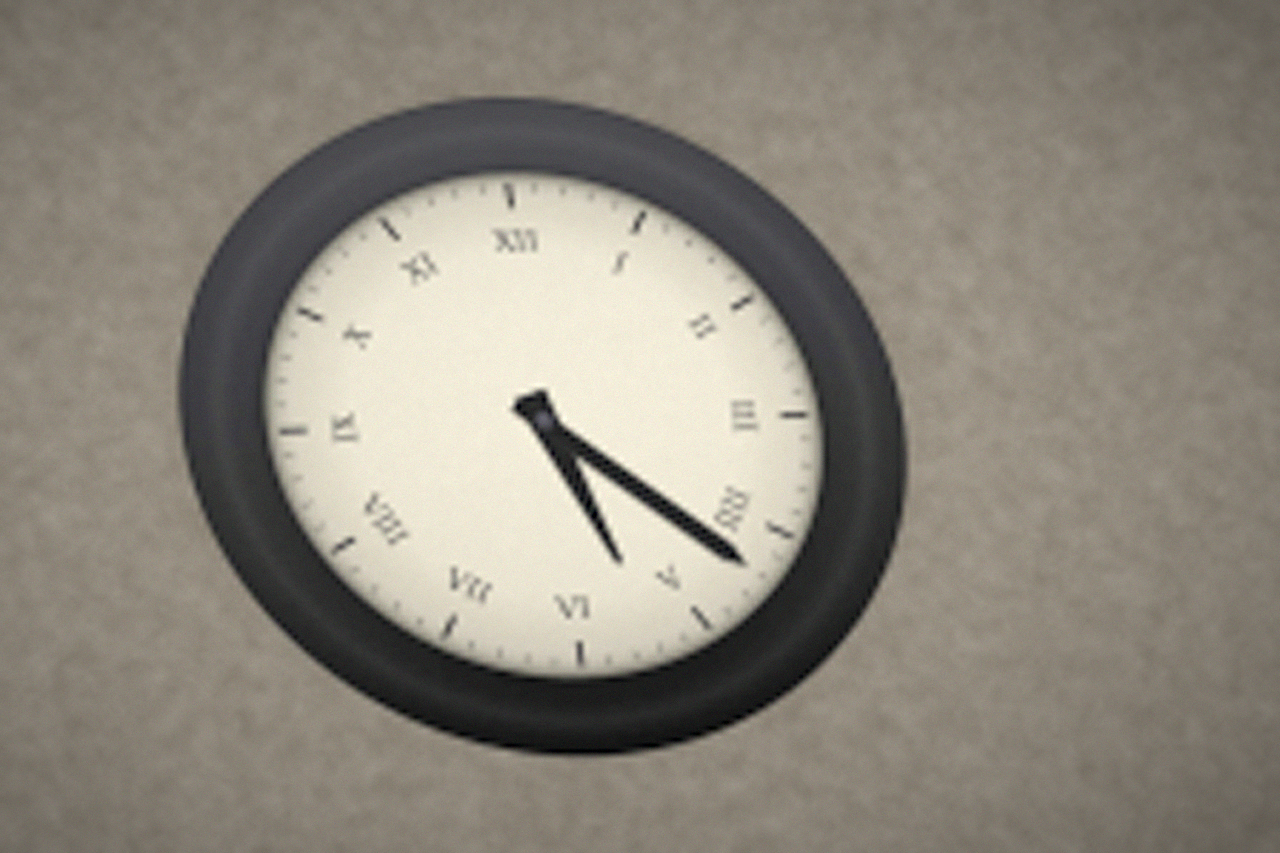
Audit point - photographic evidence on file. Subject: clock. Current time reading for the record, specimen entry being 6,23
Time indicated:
5,22
